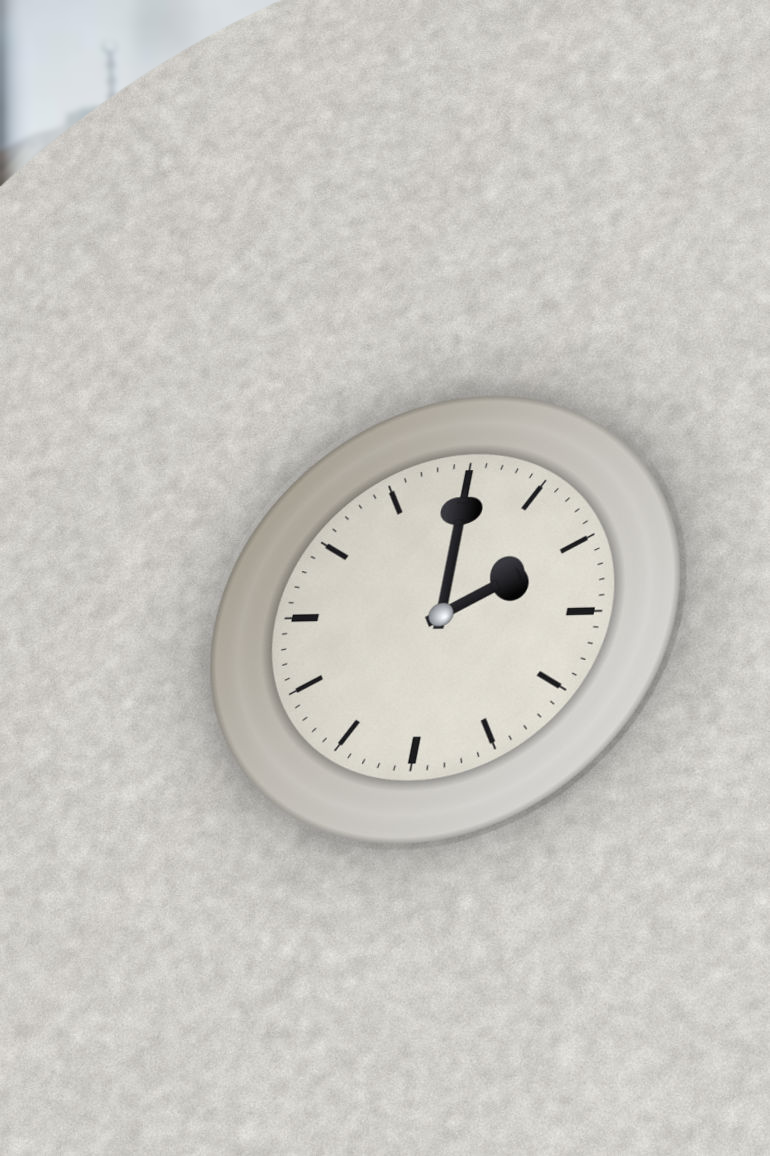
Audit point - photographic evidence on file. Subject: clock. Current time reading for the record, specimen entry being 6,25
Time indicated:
2,00
